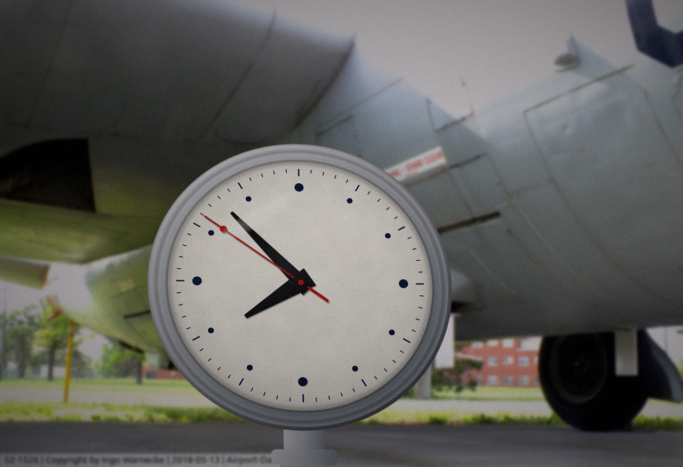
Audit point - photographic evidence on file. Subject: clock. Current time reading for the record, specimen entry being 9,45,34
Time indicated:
7,52,51
